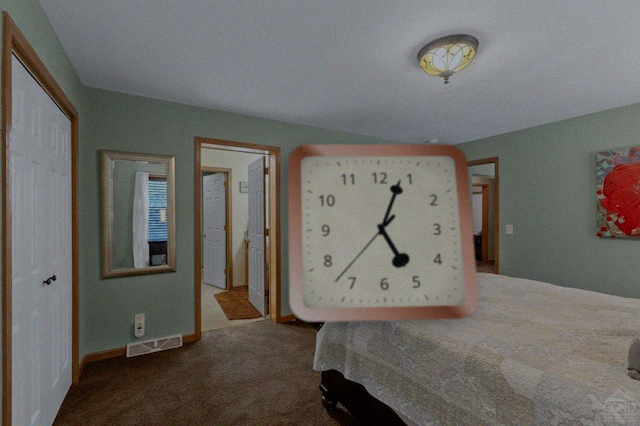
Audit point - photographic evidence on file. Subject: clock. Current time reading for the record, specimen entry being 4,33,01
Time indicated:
5,03,37
